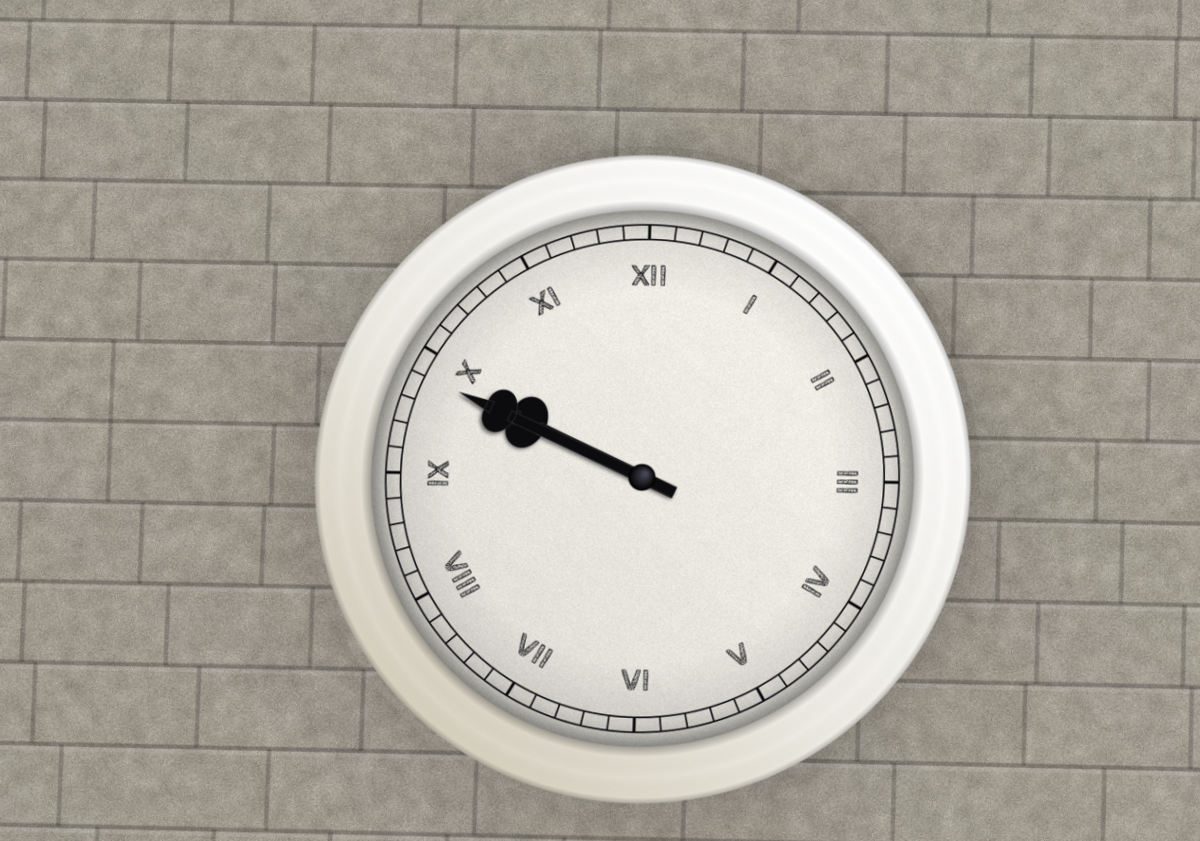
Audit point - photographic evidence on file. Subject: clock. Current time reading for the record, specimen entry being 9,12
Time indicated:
9,49
